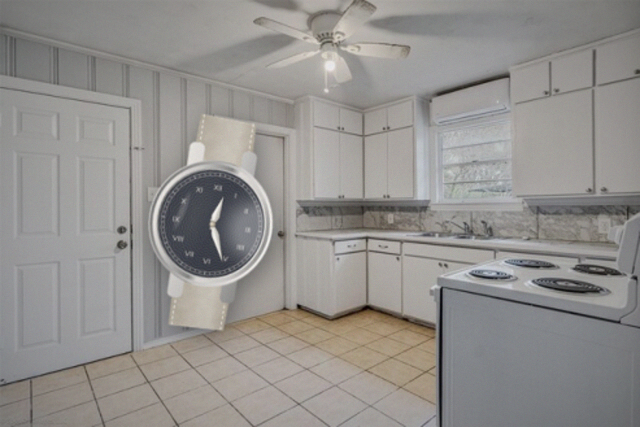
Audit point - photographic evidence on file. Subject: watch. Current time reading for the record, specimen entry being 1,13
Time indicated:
12,26
